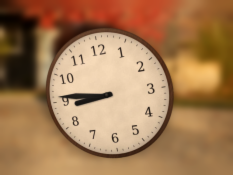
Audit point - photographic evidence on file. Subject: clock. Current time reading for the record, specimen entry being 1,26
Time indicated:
8,46
